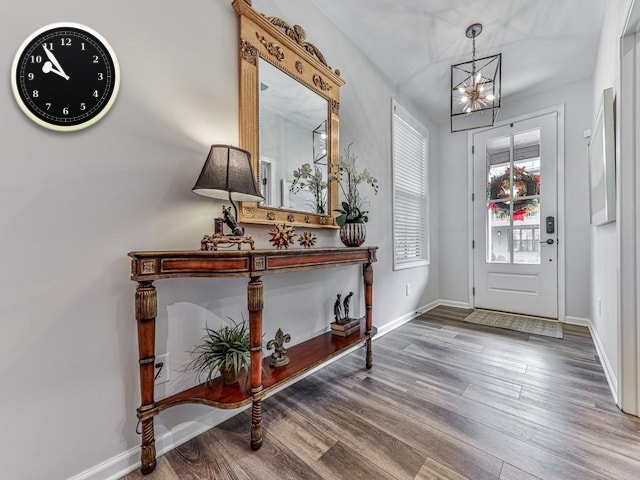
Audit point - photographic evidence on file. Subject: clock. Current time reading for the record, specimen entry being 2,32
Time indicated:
9,54
